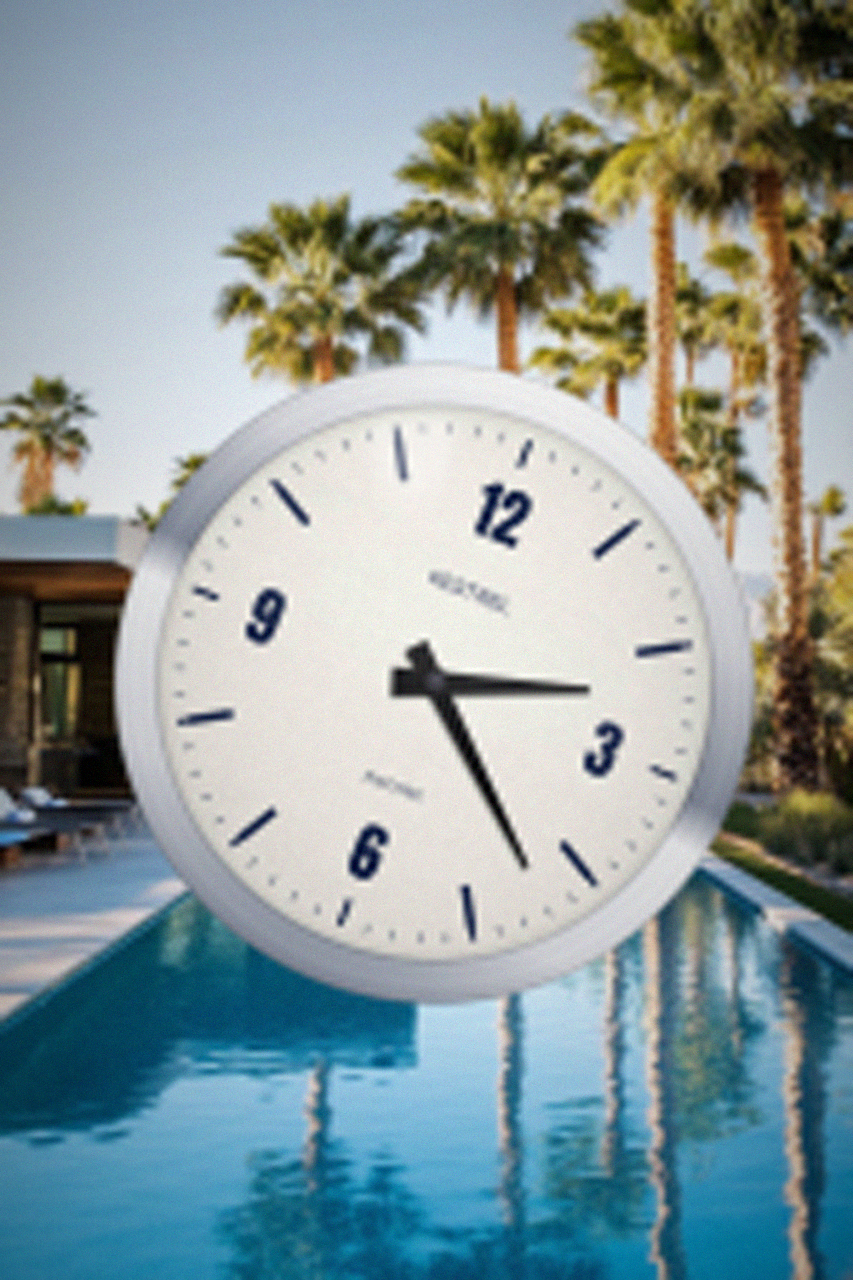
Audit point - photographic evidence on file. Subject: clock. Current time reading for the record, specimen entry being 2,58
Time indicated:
2,22
